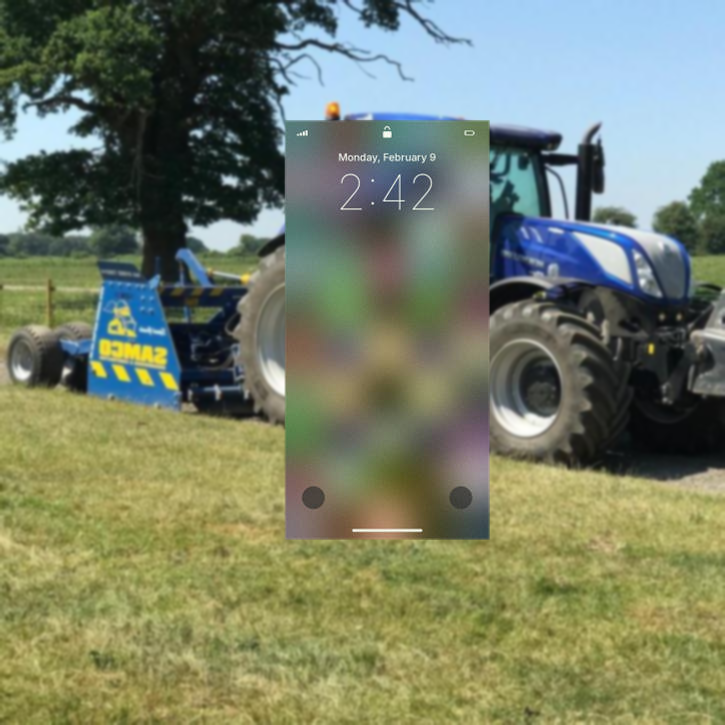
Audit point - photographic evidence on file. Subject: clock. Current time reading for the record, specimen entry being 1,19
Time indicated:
2,42
